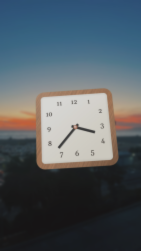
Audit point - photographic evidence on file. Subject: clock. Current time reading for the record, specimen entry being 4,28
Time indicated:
3,37
